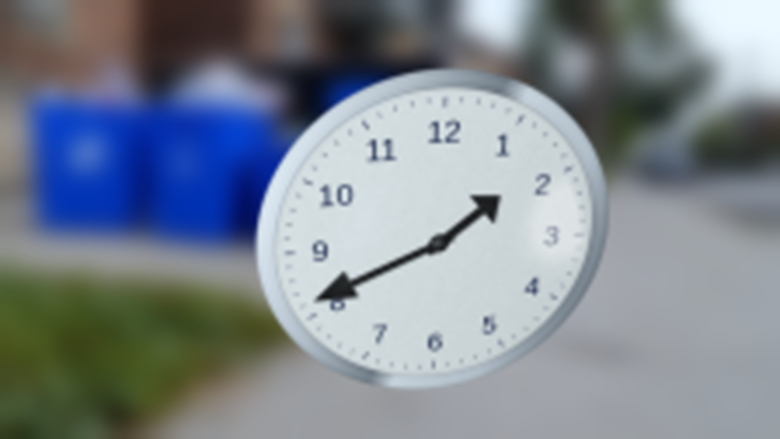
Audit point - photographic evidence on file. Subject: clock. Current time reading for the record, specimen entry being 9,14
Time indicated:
1,41
